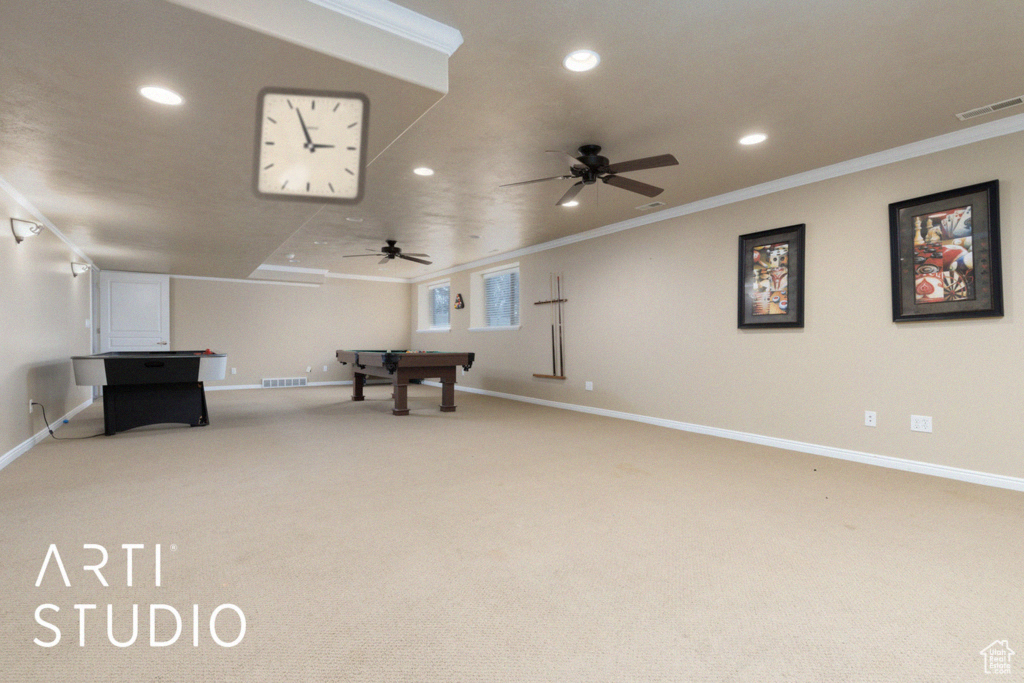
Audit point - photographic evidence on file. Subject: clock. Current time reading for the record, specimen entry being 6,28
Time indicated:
2,56
